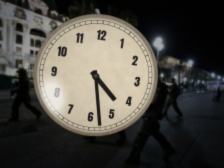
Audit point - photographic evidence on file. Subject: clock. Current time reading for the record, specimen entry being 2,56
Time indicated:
4,28
